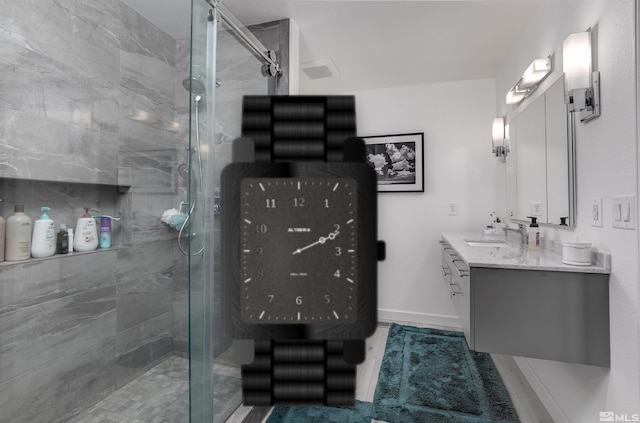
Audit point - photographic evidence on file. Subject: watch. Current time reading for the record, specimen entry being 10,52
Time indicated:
2,11
